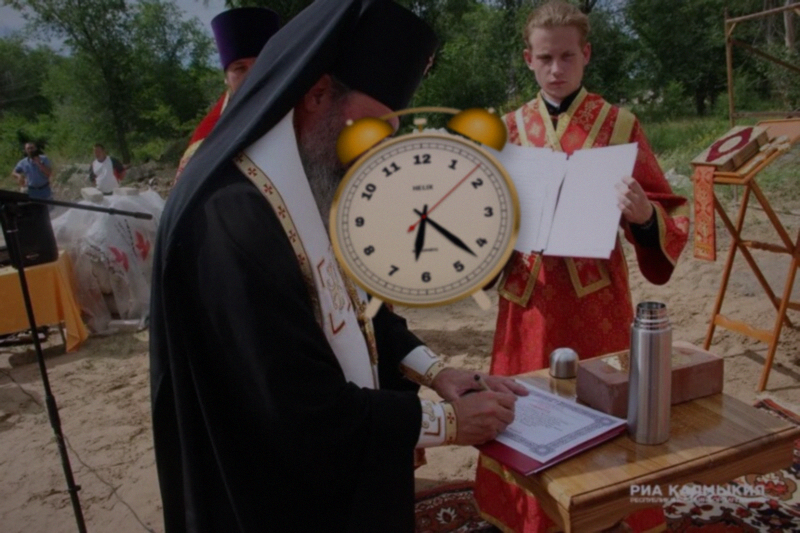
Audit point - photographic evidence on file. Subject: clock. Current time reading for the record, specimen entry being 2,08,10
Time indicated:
6,22,08
